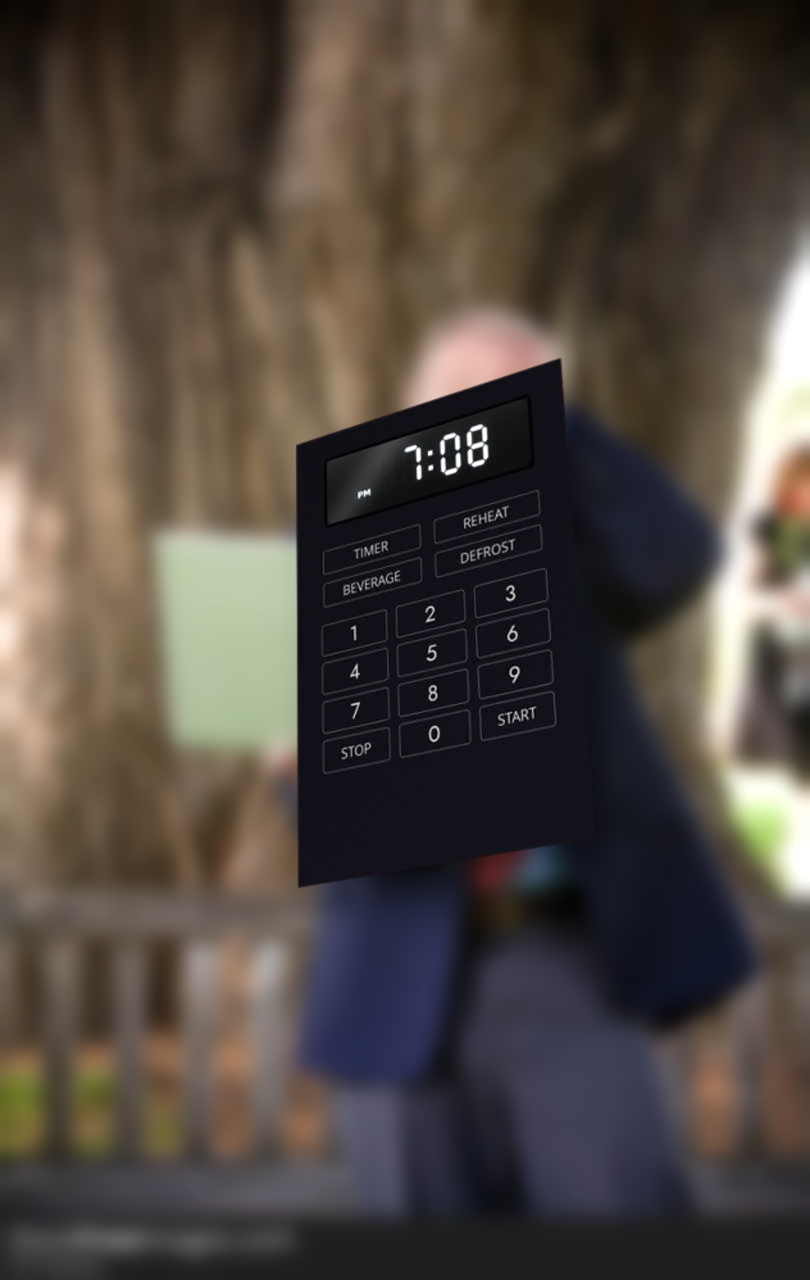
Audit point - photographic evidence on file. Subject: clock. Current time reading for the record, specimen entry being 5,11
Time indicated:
7,08
